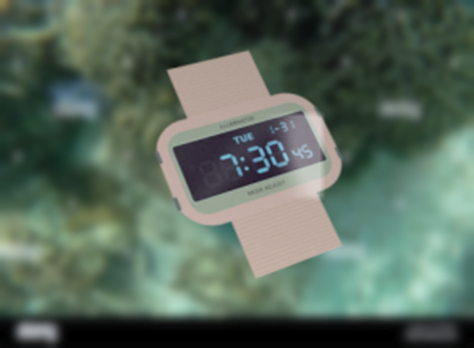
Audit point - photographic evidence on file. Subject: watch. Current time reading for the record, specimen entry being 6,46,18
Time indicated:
7,30,45
